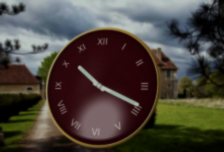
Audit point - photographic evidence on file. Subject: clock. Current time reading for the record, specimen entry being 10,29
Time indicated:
10,19
